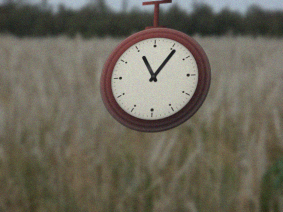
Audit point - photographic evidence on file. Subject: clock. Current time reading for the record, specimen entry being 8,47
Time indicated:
11,06
